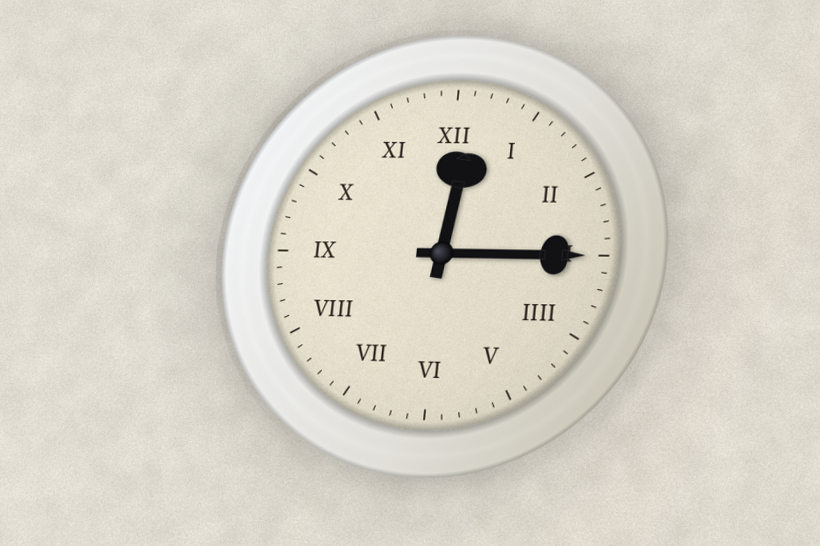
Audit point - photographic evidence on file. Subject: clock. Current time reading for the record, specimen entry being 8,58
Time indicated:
12,15
